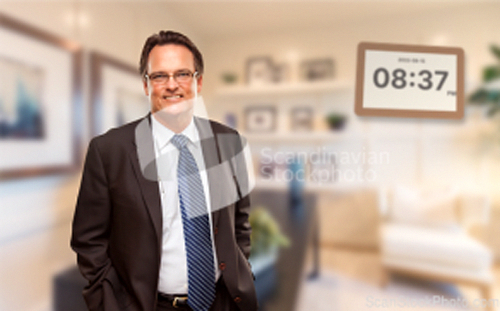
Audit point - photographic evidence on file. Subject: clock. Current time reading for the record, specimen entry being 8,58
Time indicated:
8,37
